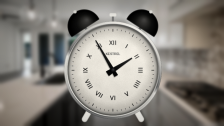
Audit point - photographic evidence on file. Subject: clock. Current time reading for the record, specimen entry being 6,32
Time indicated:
1,55
